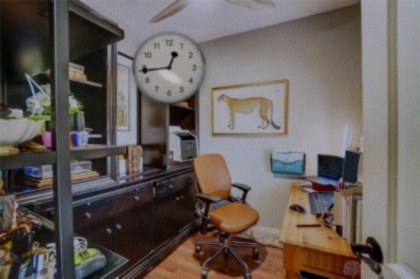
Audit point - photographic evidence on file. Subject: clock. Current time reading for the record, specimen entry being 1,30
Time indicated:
12,44
